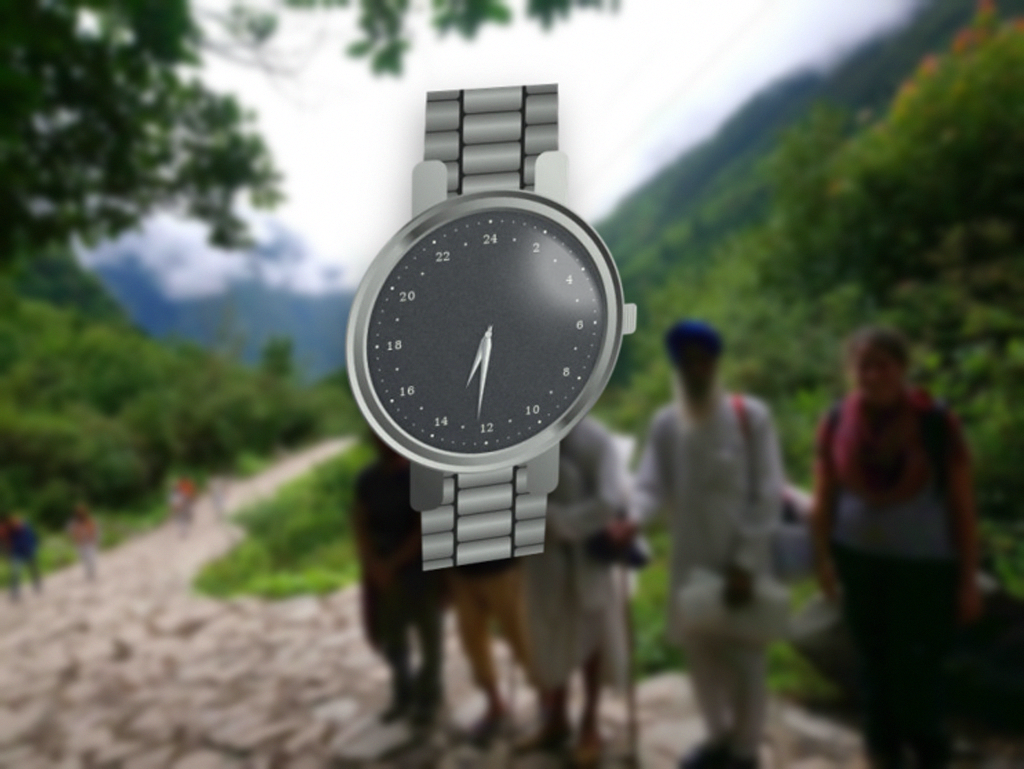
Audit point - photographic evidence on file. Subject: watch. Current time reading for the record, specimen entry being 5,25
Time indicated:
13,31
